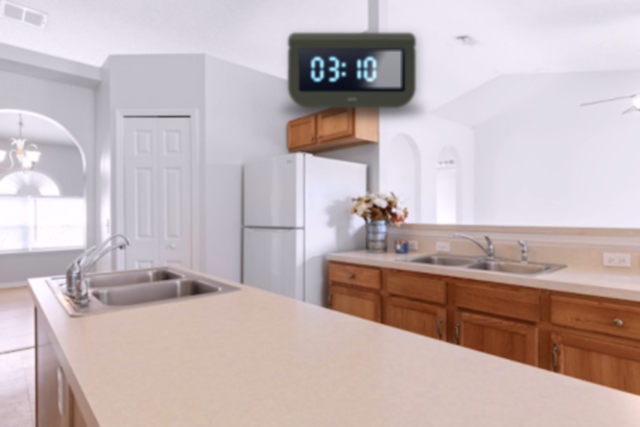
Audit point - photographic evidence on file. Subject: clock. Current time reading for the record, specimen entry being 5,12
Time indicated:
3,10
